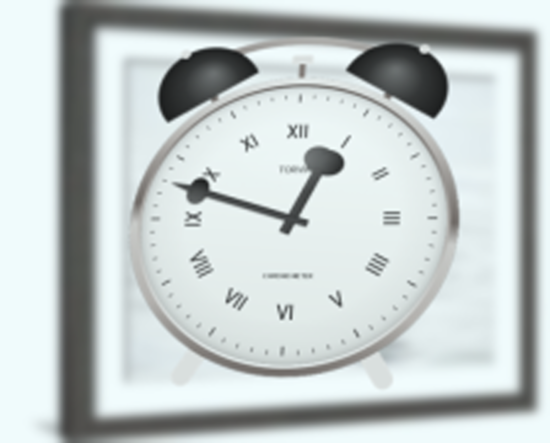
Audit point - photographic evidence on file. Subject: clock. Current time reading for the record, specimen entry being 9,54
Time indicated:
12,48
